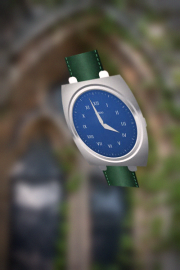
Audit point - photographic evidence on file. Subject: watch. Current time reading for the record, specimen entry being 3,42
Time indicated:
3,58
